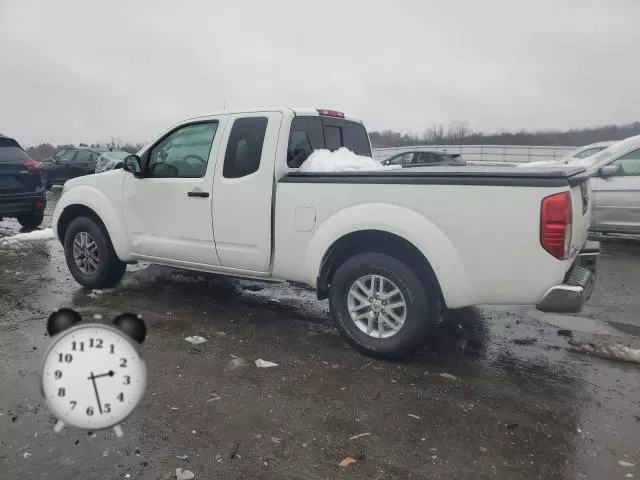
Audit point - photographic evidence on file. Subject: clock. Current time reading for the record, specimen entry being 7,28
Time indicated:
2,27
